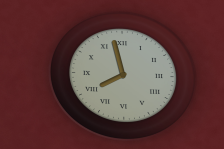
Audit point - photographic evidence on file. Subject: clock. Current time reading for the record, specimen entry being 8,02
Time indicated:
7,58
